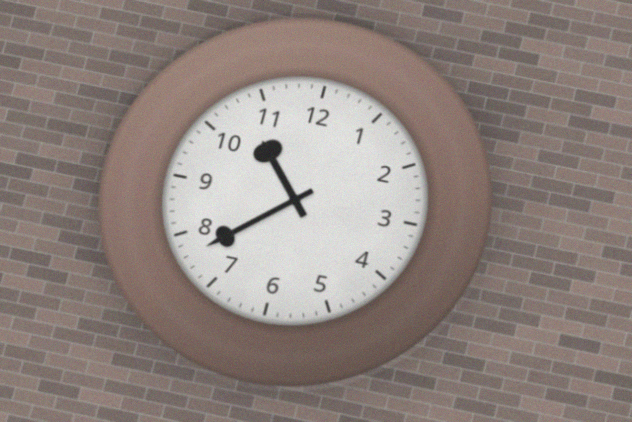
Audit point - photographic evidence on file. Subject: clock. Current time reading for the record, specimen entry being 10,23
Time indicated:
10,38
